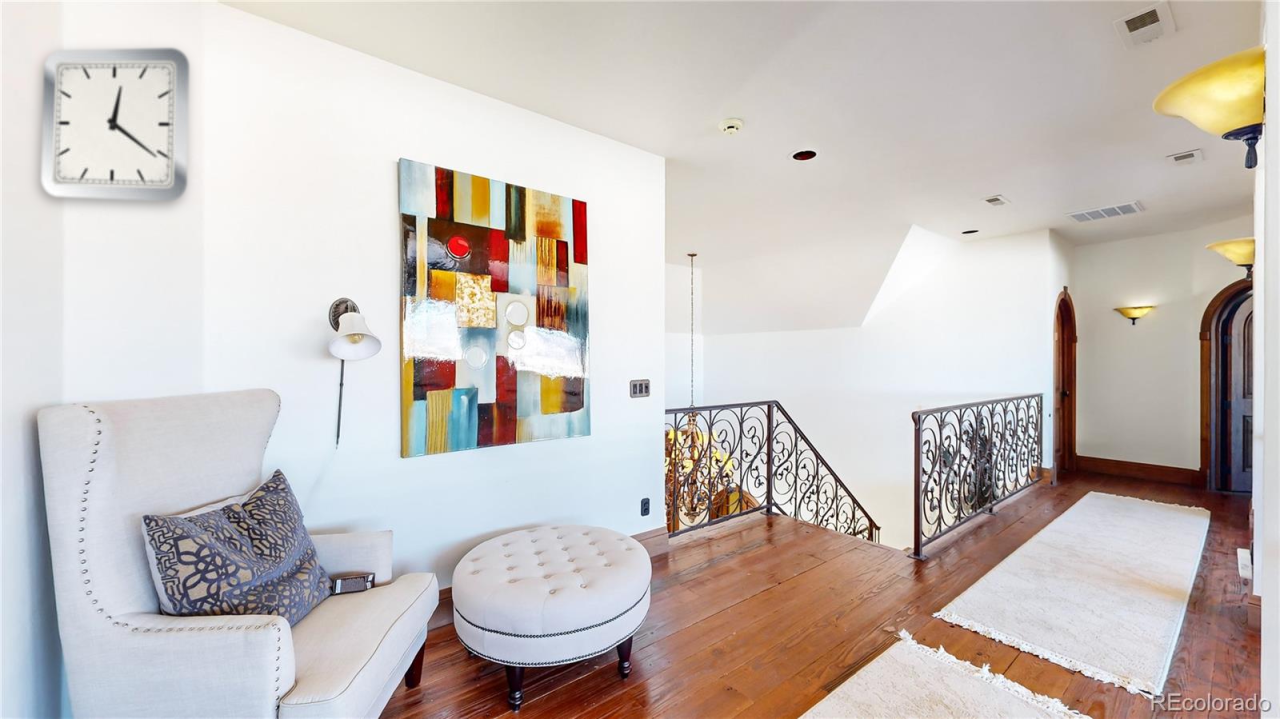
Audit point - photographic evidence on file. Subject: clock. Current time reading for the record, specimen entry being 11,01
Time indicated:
12,21
